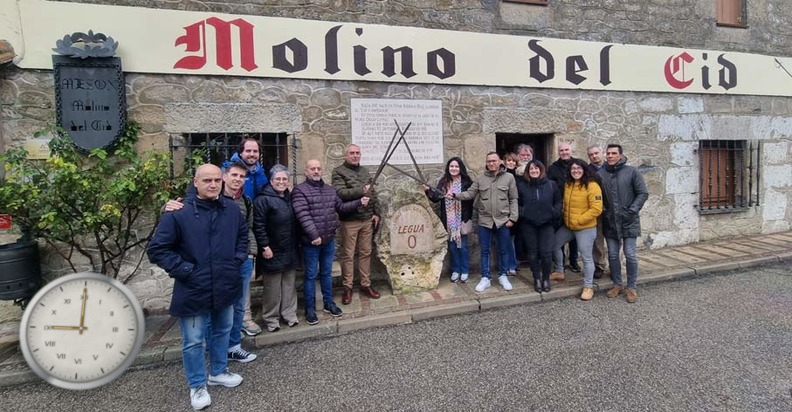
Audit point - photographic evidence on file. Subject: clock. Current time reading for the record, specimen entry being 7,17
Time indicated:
9,00
